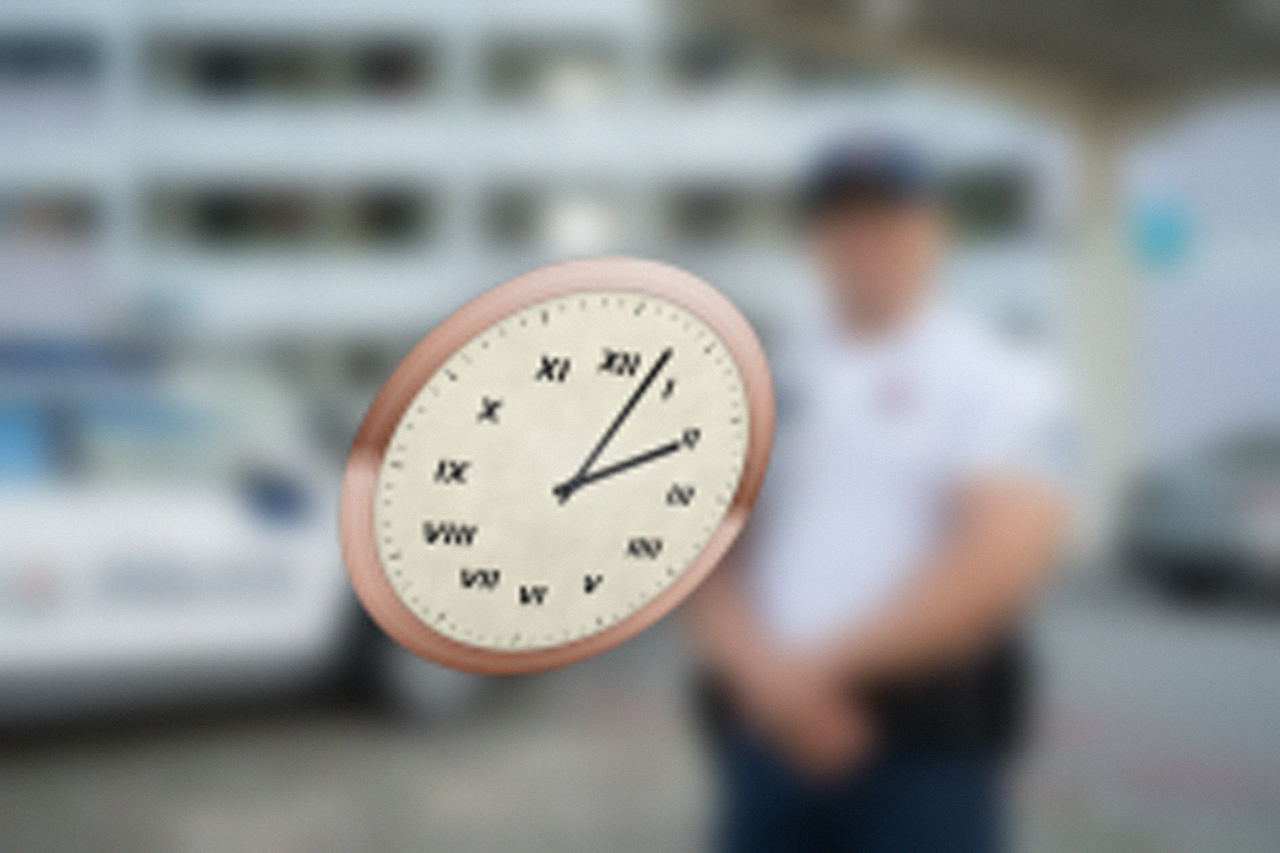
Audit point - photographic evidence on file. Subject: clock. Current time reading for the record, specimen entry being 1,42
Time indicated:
2,03
